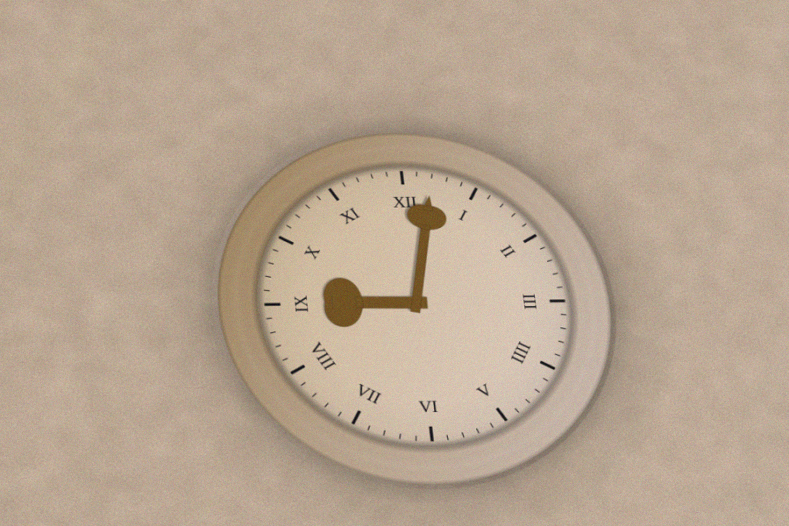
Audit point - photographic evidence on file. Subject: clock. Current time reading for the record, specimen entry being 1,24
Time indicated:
9,02
